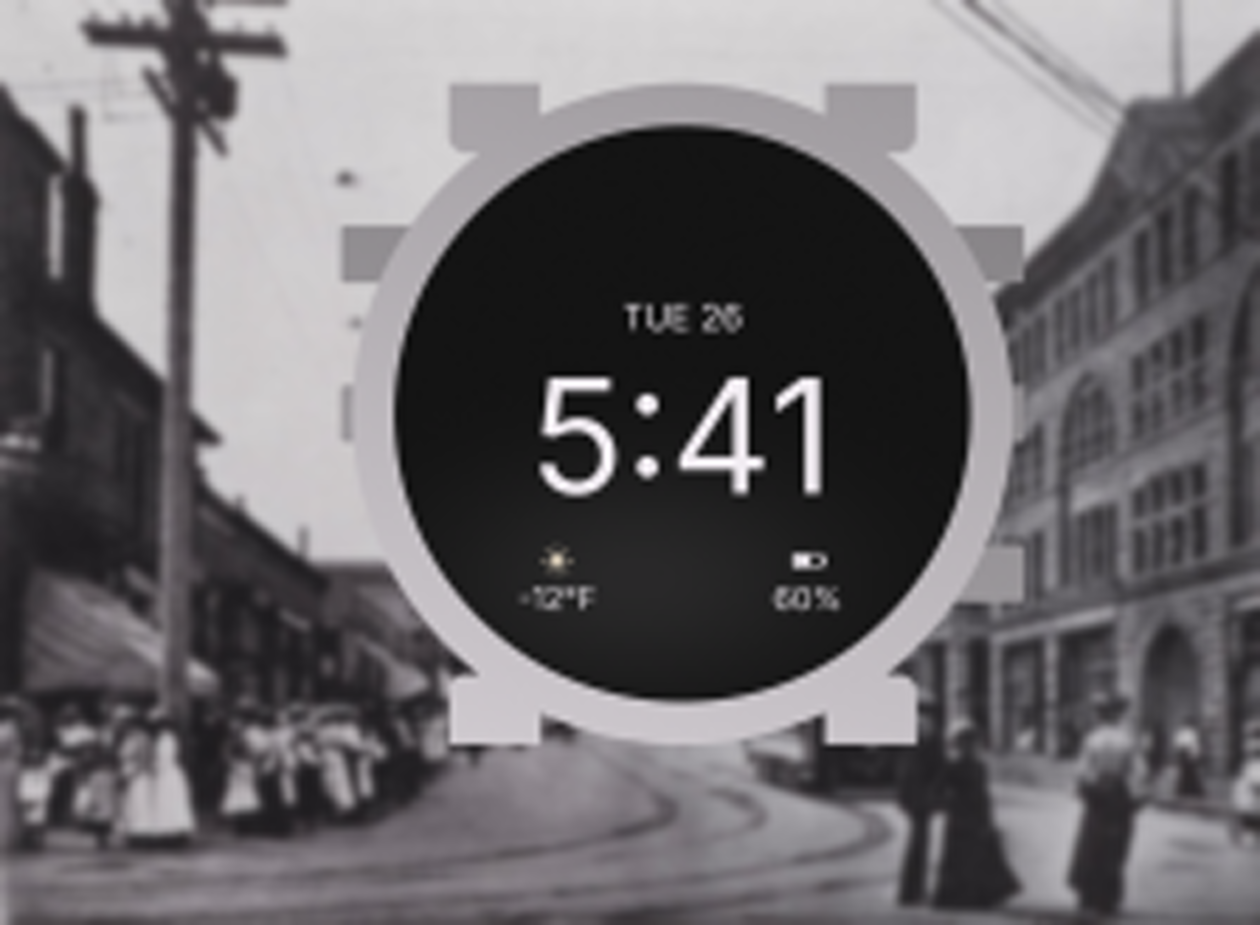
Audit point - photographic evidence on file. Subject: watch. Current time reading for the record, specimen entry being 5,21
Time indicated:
5,41
